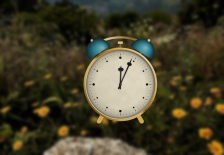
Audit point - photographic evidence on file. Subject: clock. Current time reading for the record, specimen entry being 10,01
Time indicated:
12,04
